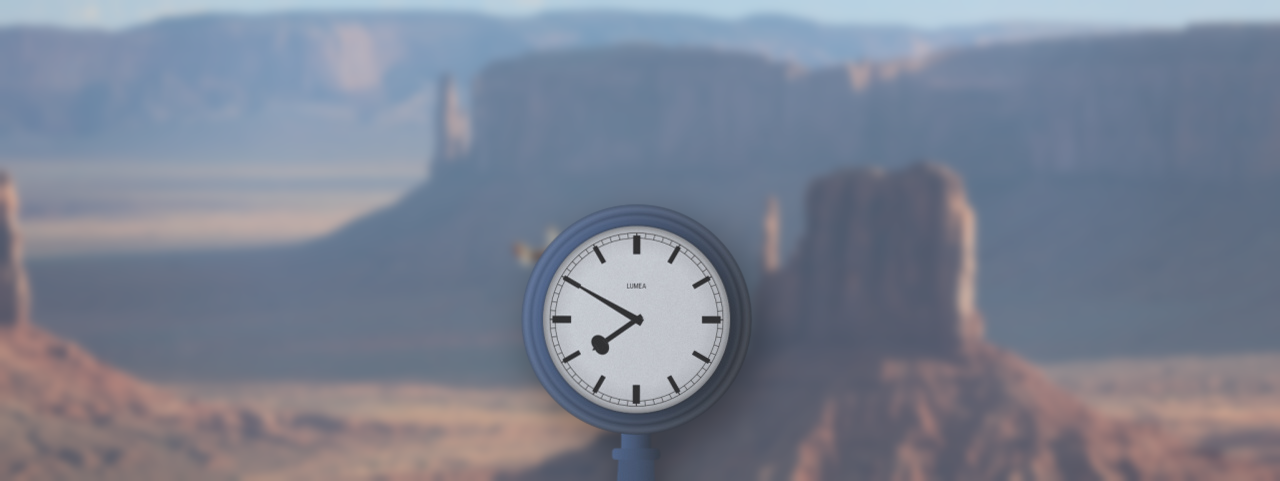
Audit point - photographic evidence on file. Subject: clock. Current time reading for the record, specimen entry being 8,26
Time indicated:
7,50
